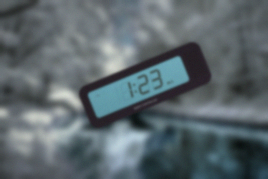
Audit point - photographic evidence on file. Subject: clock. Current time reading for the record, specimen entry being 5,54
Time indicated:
1,23
